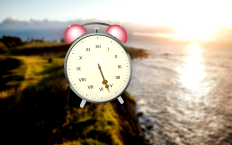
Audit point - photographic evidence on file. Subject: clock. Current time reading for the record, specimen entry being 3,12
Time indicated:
5,27
